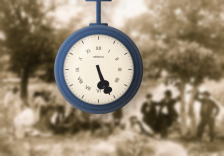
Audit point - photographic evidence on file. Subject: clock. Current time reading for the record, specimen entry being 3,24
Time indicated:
5,26
